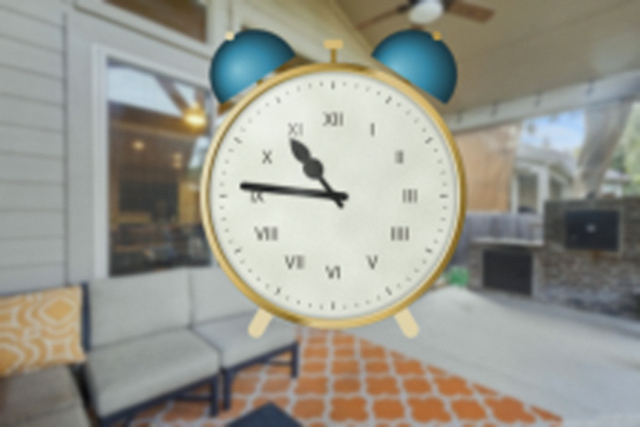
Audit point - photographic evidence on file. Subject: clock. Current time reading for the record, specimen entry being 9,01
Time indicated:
10,46
